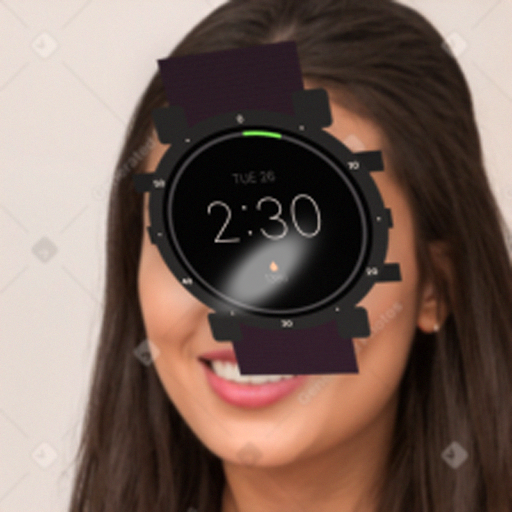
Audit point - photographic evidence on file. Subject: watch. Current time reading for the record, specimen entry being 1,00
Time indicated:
2,30
